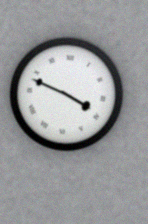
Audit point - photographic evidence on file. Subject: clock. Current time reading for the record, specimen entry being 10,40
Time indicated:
3,48
